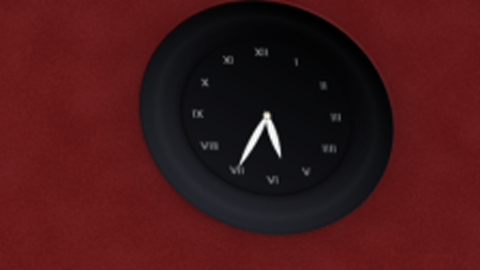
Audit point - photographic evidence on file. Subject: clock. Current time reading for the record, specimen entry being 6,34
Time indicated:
5,35
